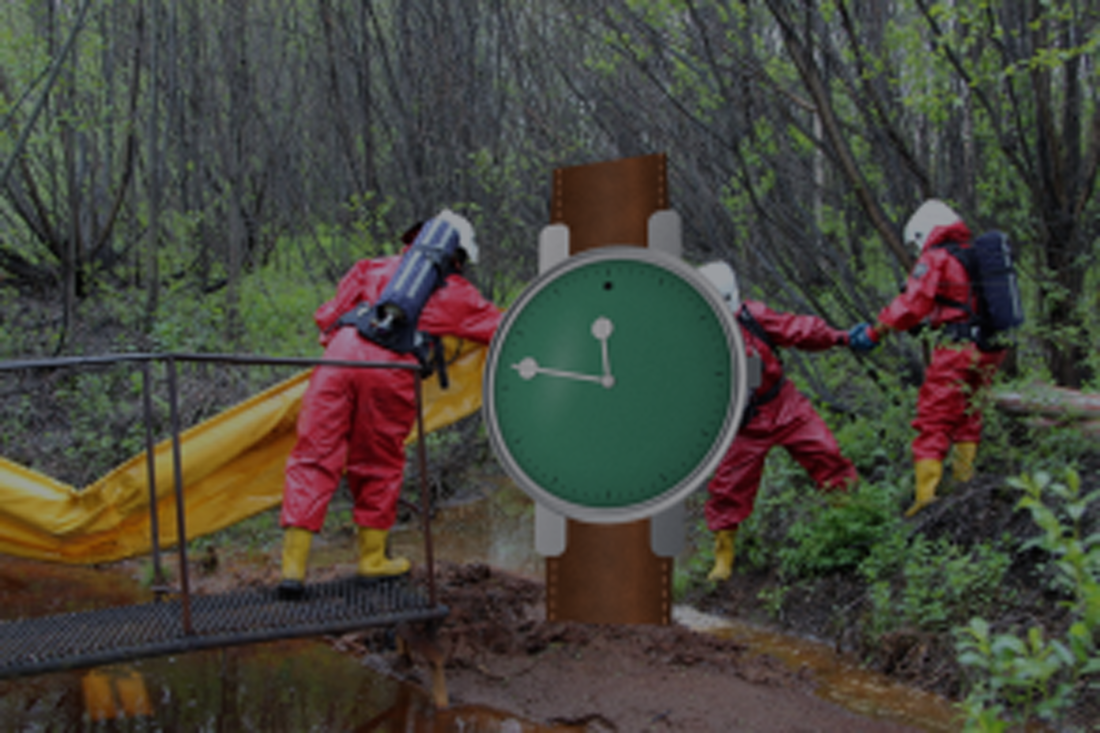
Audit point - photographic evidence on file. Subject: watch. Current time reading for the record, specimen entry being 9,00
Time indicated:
11,47
